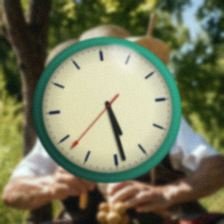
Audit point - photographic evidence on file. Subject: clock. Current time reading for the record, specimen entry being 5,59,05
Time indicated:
5,28,38
